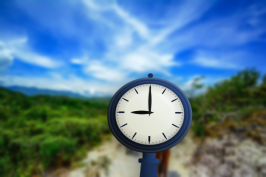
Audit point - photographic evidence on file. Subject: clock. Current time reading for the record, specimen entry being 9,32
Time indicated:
9,00
